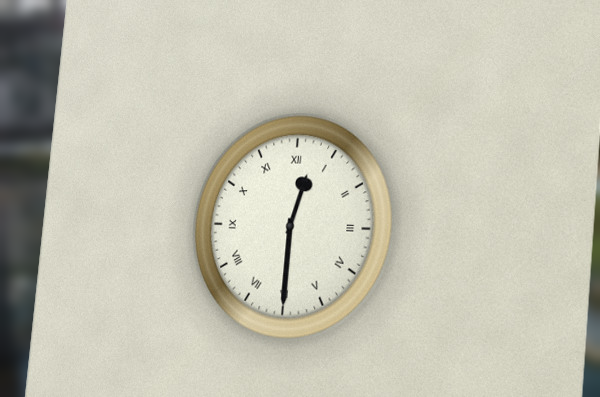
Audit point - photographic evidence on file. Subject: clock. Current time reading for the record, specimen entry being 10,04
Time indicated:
12,30
